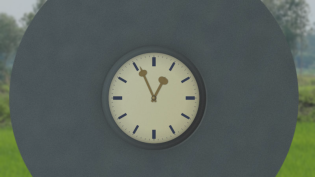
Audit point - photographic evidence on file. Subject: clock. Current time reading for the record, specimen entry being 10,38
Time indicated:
12,56
